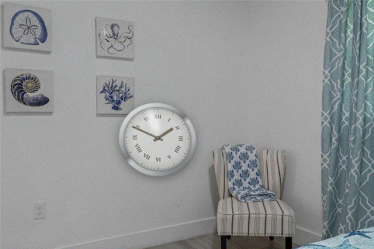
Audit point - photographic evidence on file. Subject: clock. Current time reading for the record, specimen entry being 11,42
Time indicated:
1,49
